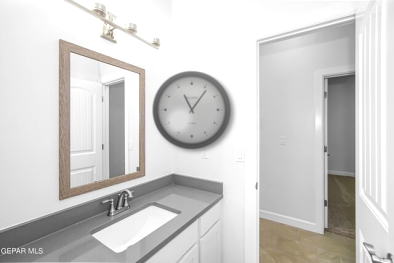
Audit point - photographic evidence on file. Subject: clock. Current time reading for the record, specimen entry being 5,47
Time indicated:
11,06
